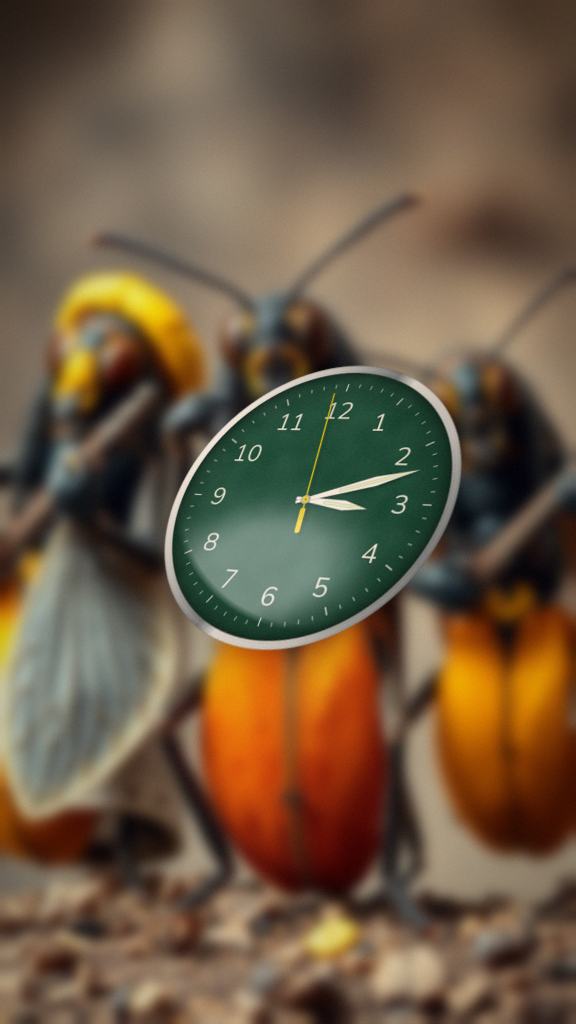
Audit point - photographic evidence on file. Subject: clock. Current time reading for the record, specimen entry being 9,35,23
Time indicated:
3,11,59
